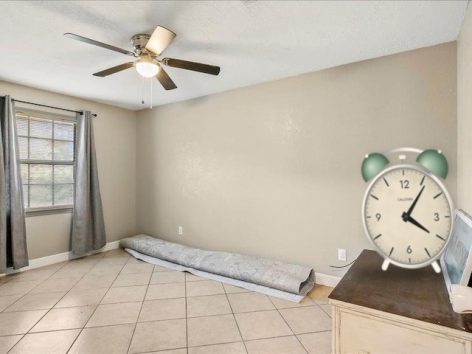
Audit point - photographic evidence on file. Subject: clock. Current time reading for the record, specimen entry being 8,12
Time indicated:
4,06
